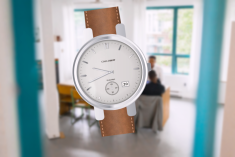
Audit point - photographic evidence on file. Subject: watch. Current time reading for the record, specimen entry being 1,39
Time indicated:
9,42
